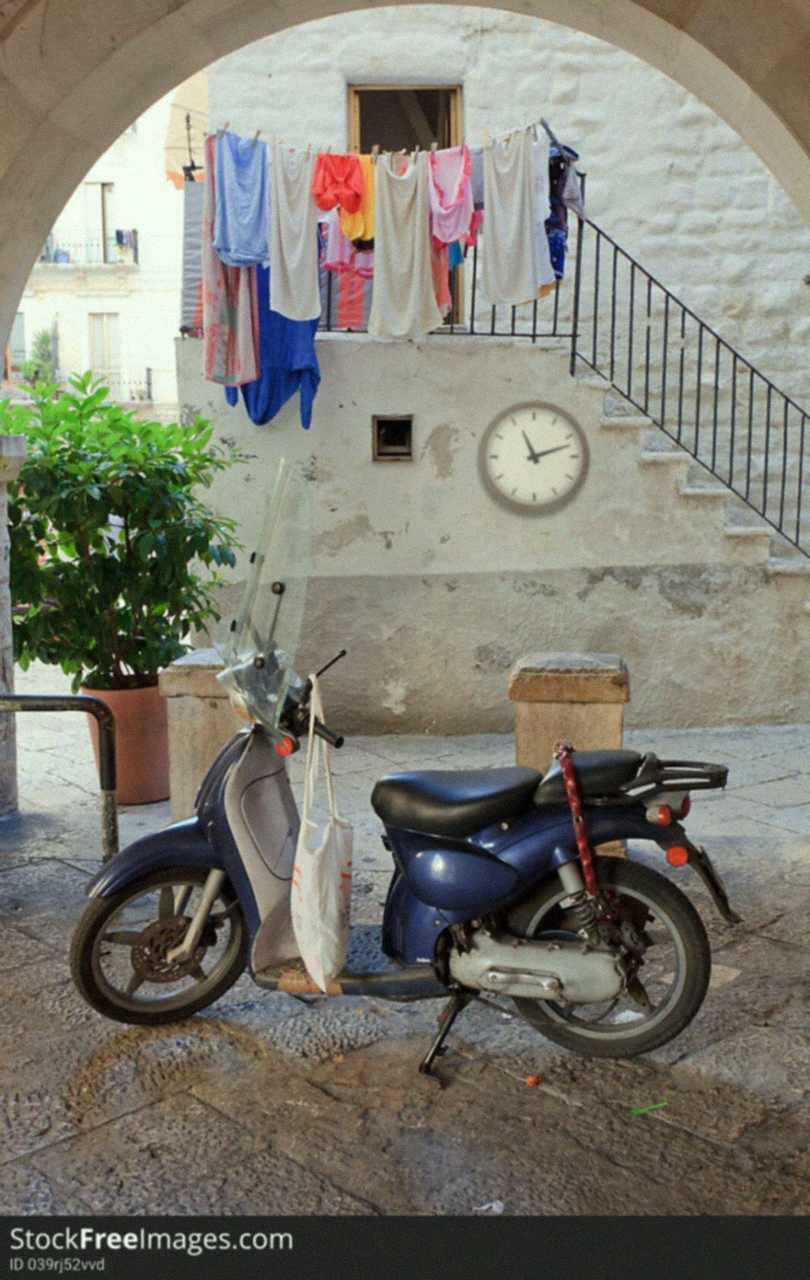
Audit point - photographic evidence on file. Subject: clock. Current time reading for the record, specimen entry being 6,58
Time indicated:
11,12
